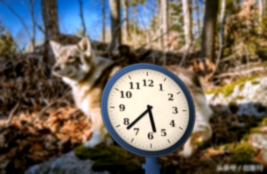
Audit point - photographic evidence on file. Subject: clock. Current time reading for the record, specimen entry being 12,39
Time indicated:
5,38
